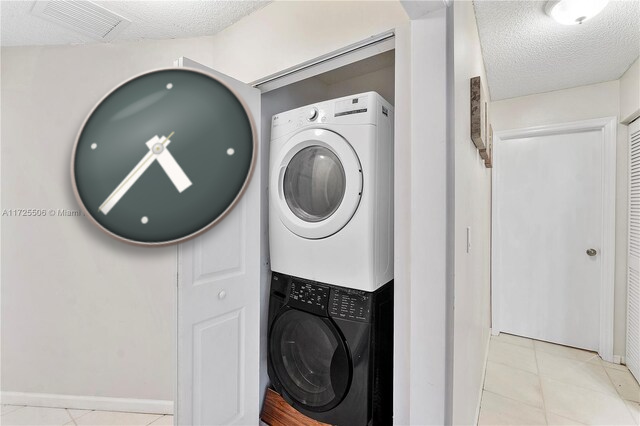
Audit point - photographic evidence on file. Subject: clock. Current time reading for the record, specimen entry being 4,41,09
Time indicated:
4,35,36
